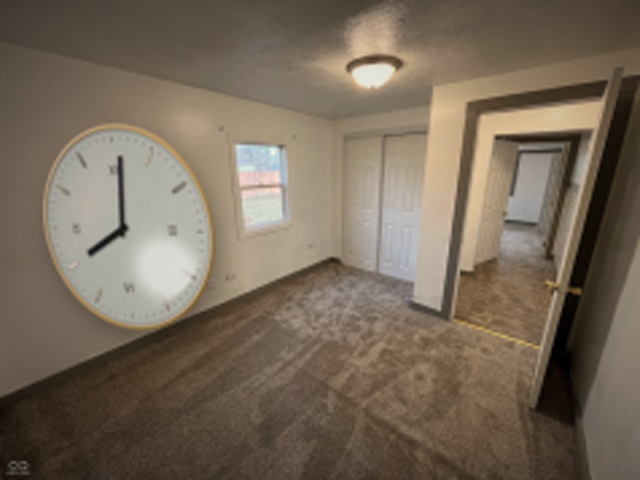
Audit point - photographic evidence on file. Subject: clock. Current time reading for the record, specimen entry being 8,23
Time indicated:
8,01
